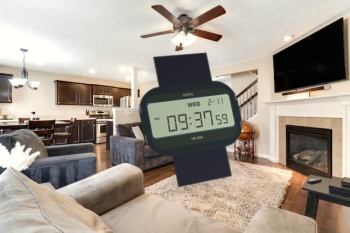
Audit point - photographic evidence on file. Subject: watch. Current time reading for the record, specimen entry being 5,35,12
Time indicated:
9,37,59
